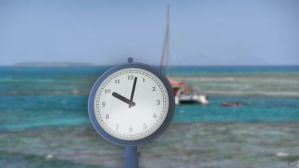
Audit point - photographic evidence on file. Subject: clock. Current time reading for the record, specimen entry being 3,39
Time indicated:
10,02
